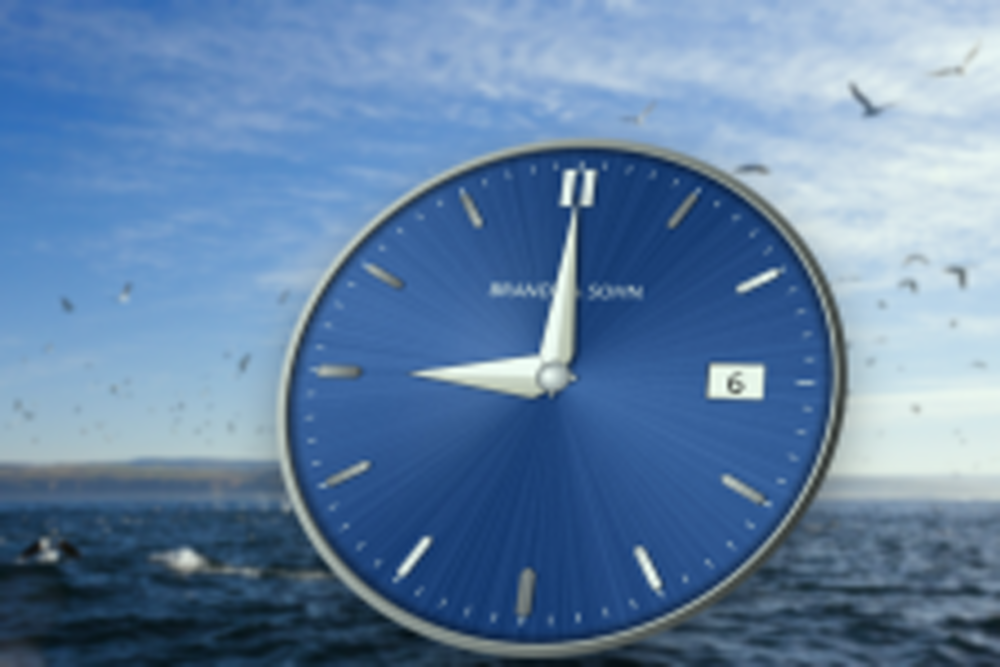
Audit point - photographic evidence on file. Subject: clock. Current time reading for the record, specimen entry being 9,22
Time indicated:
9,00
